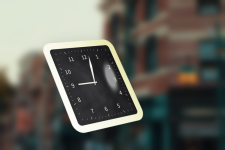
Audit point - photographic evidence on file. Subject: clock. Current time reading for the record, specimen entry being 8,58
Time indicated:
9,02
